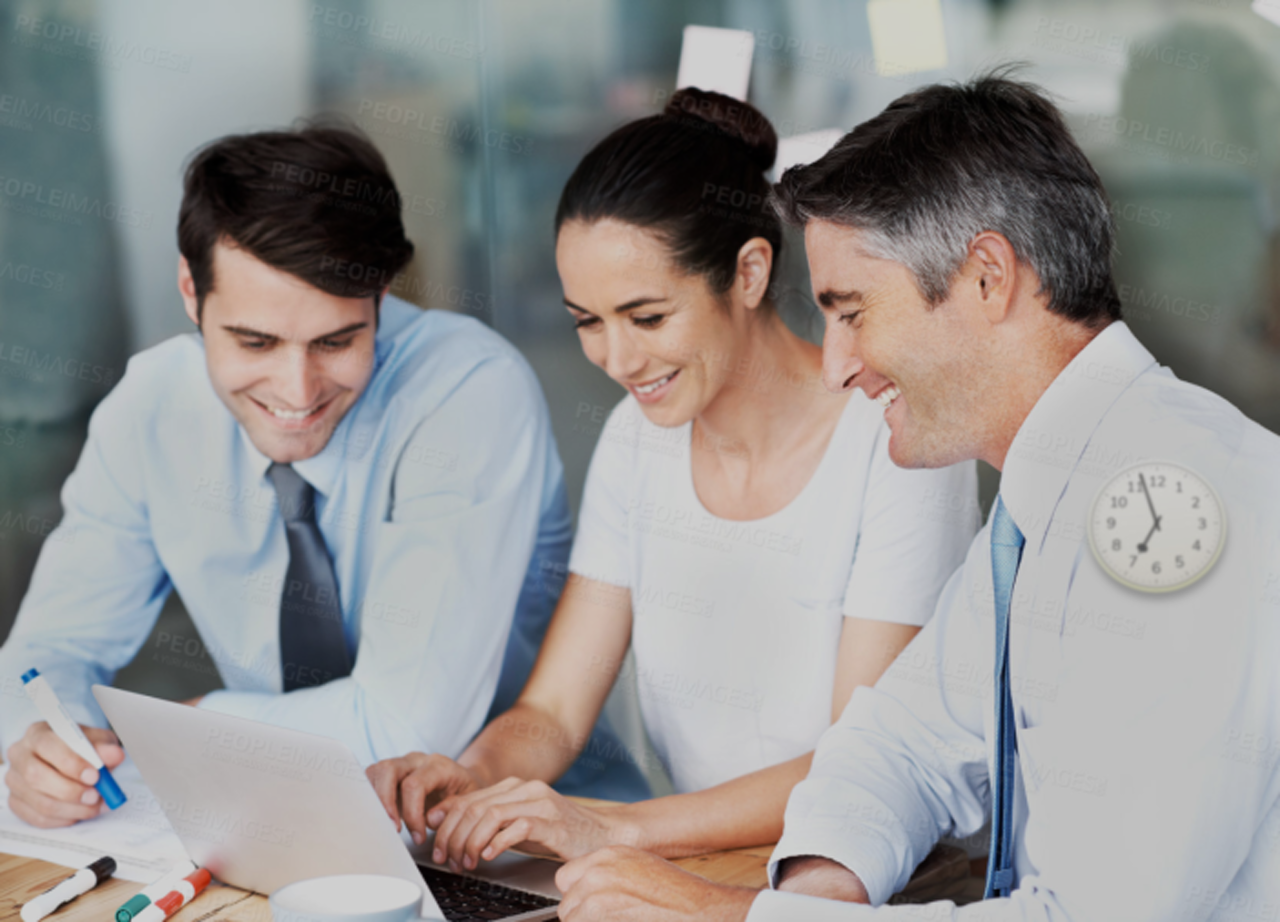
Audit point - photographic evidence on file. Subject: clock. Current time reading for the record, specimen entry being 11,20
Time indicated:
6,57
